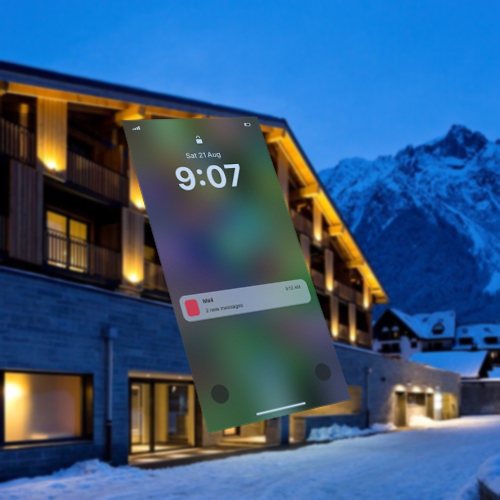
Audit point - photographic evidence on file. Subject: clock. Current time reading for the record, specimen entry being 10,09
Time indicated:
9,07
